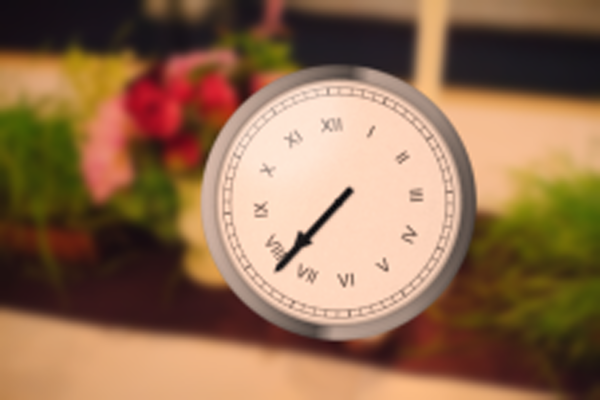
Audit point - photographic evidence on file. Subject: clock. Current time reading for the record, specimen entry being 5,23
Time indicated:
7,38
